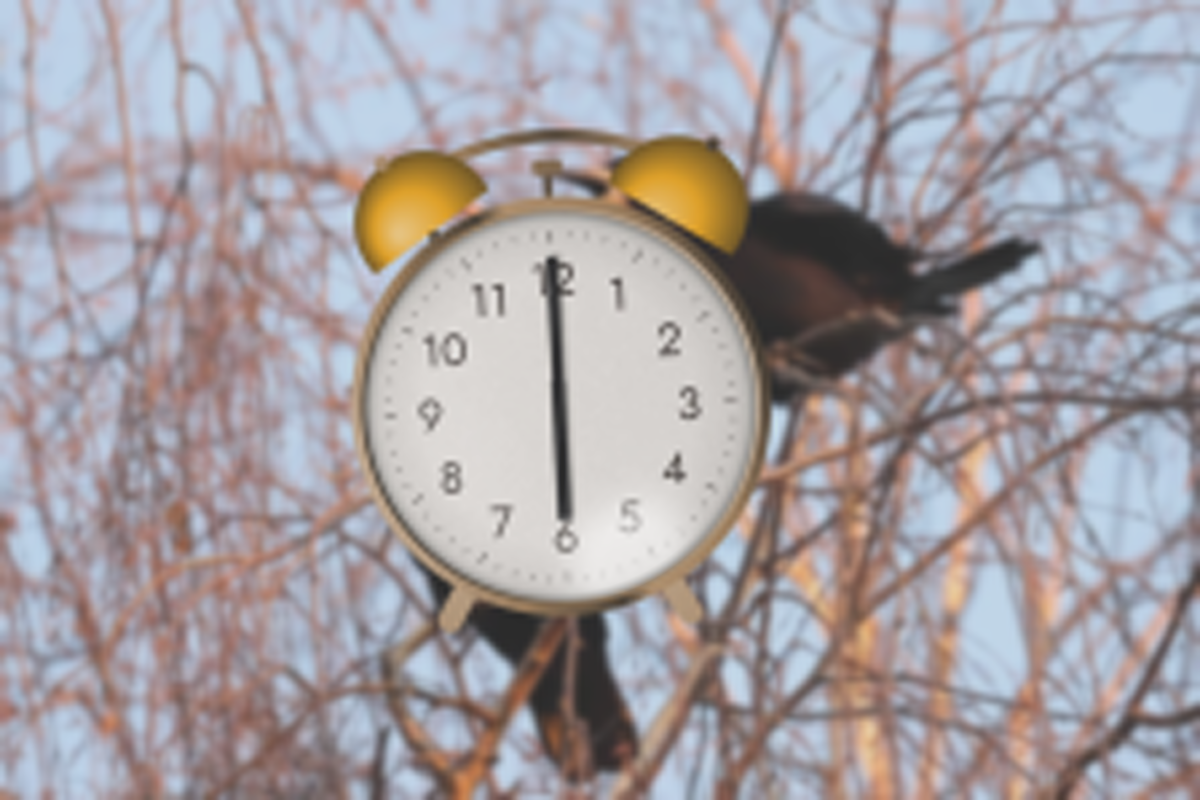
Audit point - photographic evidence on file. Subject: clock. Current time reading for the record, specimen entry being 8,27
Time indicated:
6,00
